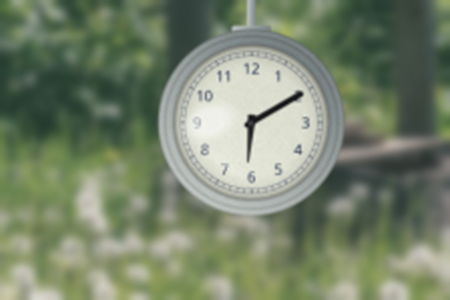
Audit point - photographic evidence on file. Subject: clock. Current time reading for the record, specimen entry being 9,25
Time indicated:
6,10
